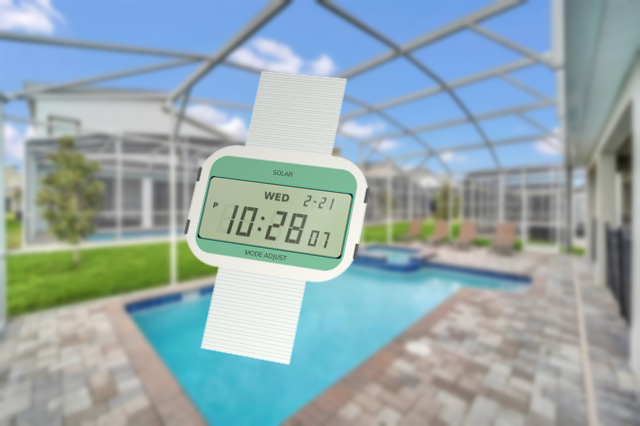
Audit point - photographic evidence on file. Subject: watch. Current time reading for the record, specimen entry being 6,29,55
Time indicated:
10,28,07
